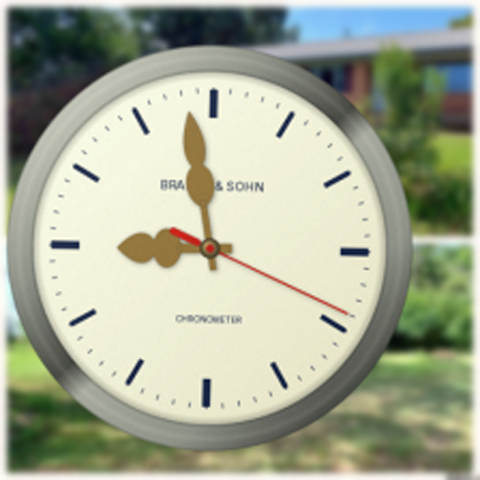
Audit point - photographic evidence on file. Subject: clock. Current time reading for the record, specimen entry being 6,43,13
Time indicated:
8,58,19
